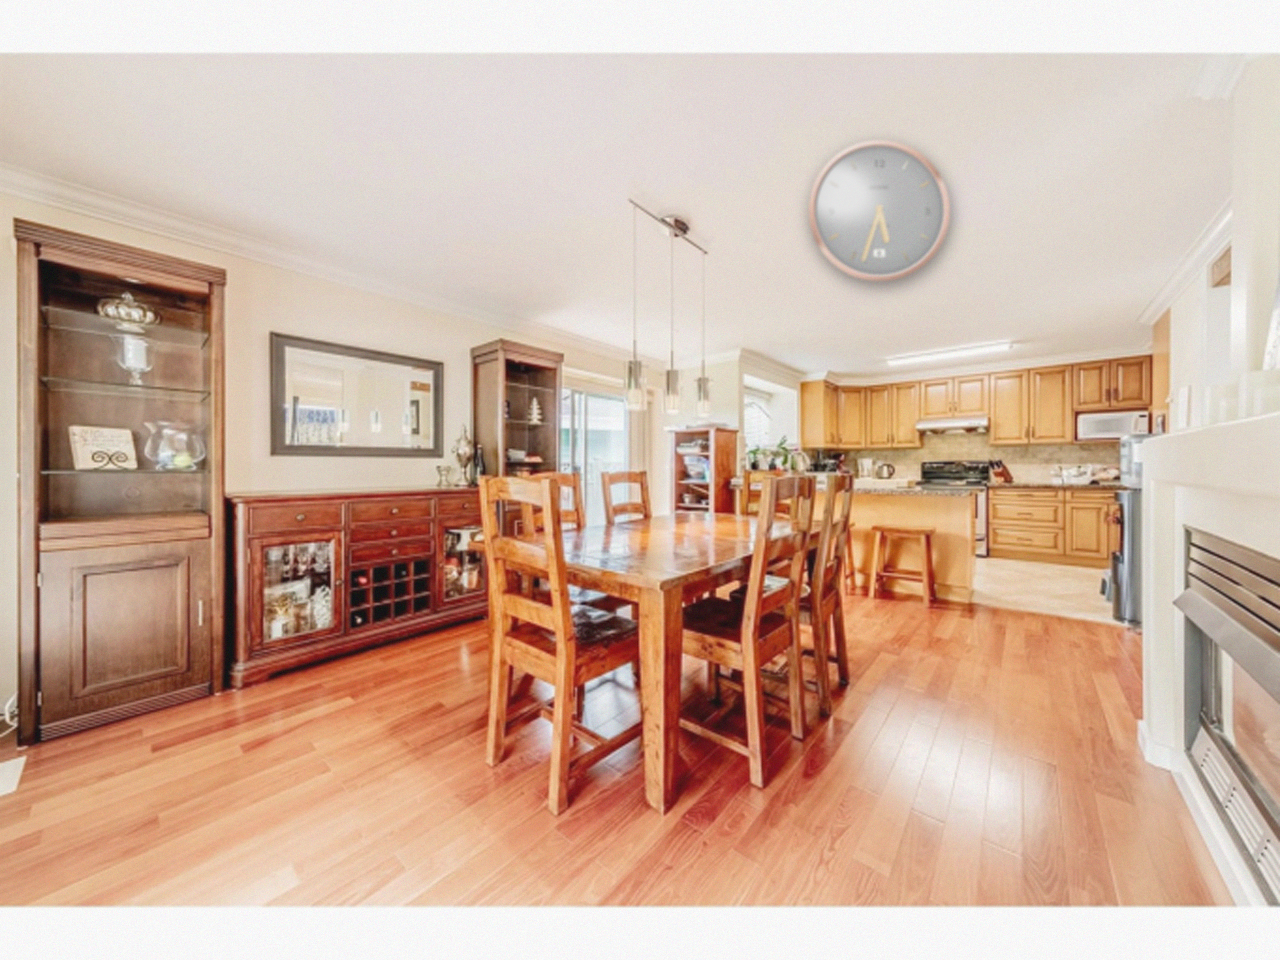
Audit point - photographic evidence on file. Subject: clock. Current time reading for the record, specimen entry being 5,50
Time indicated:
5,33
